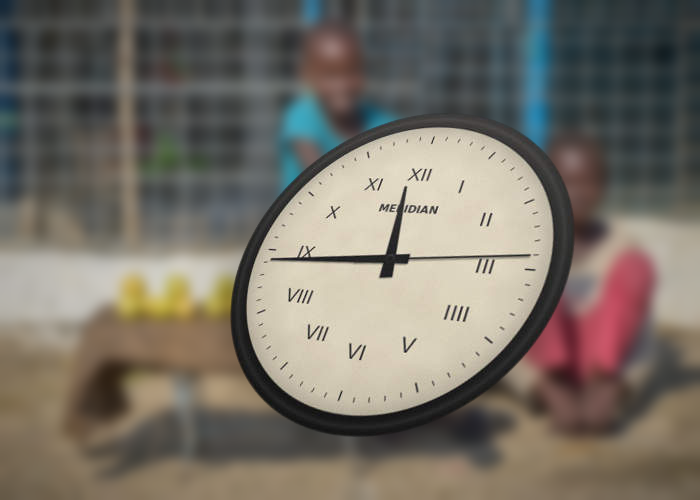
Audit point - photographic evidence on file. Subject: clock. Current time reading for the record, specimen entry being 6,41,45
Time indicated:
11,44,14
